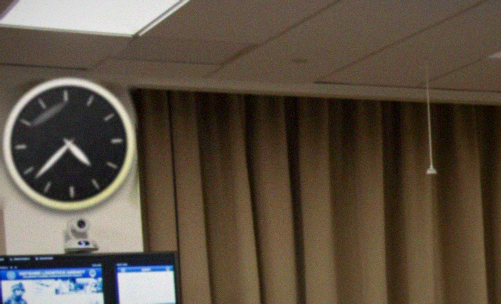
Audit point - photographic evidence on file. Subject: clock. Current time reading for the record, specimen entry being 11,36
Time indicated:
4,38
